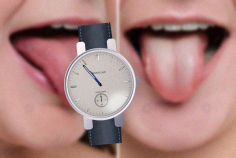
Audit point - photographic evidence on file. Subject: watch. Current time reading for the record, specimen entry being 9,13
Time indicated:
10,54
